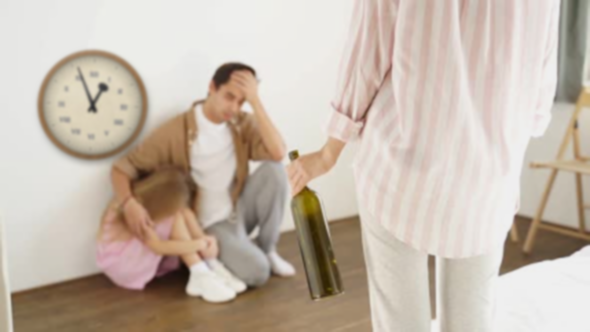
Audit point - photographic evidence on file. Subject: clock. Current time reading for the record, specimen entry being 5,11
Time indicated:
12,56
